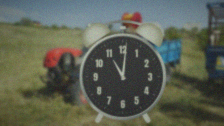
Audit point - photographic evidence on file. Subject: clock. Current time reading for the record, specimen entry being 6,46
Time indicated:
11,01
